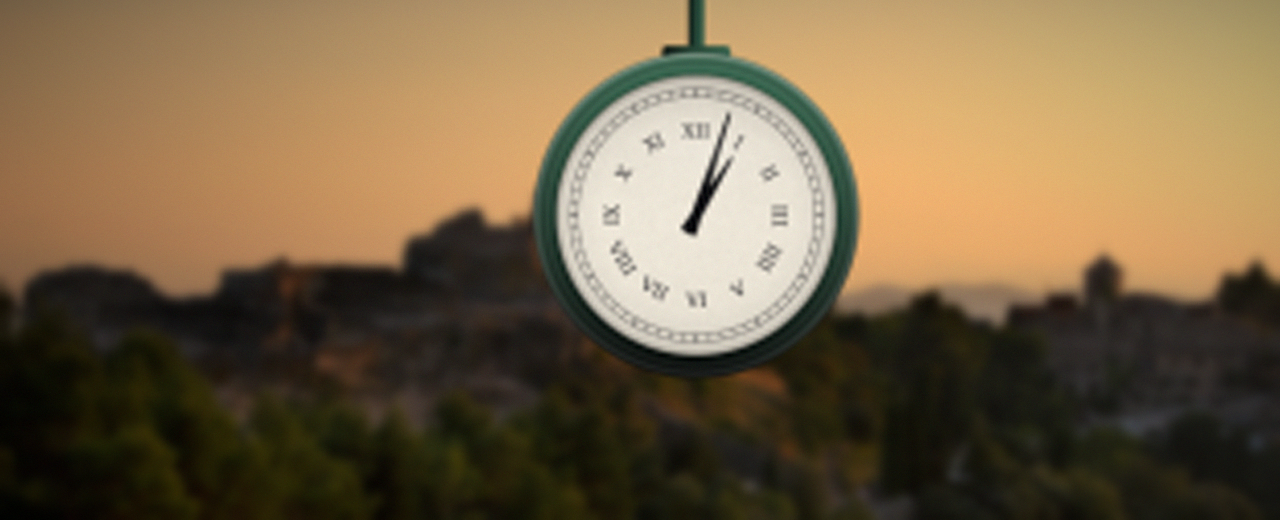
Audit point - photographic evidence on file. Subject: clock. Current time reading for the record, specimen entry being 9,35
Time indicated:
1,03
